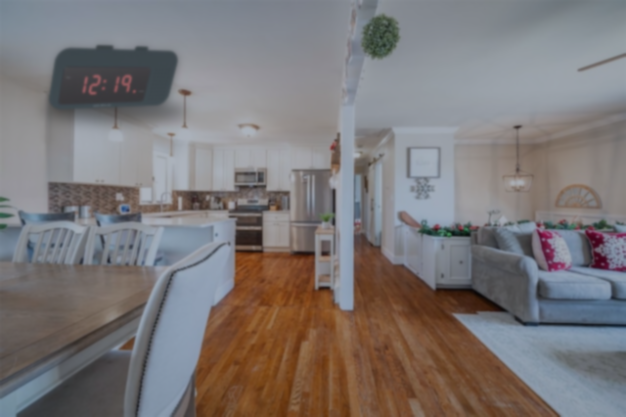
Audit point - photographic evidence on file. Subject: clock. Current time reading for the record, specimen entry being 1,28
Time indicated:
12,19
